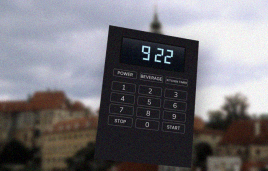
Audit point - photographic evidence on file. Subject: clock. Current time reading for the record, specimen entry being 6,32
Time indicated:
9,22
